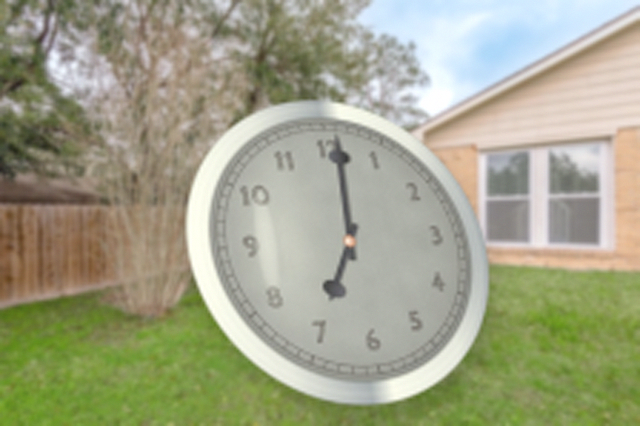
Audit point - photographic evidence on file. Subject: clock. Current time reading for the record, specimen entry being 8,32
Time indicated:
7,01
